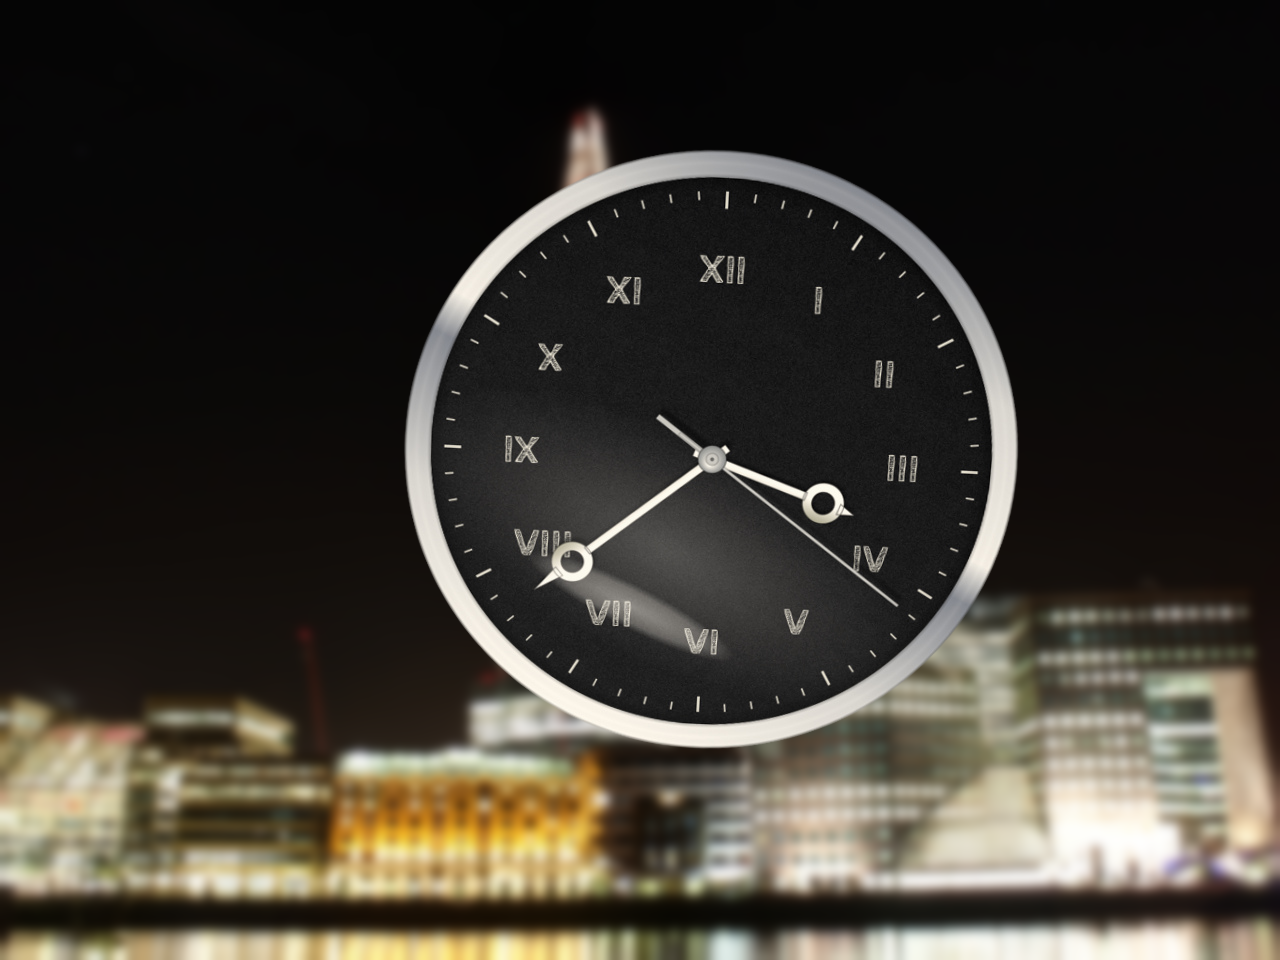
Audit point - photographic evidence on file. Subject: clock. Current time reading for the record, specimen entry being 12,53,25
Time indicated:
3,38,21
